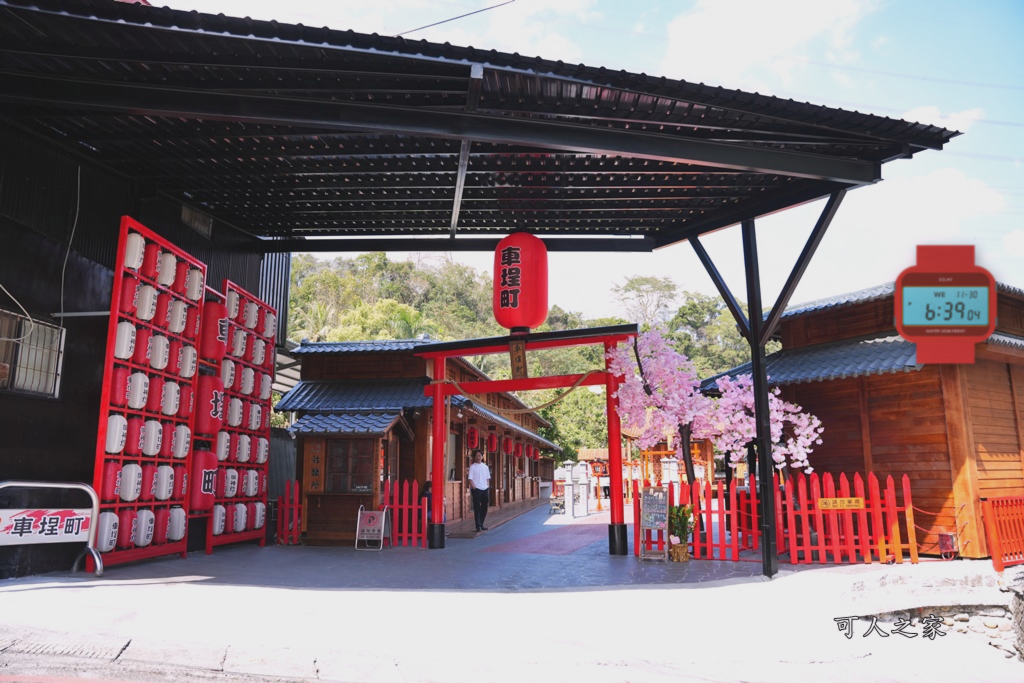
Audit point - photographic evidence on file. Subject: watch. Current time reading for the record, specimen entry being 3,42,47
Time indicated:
6,39,04
